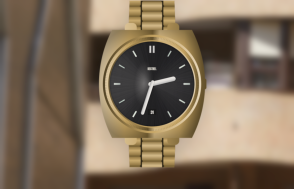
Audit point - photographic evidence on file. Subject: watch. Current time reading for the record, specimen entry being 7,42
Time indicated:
2,33
